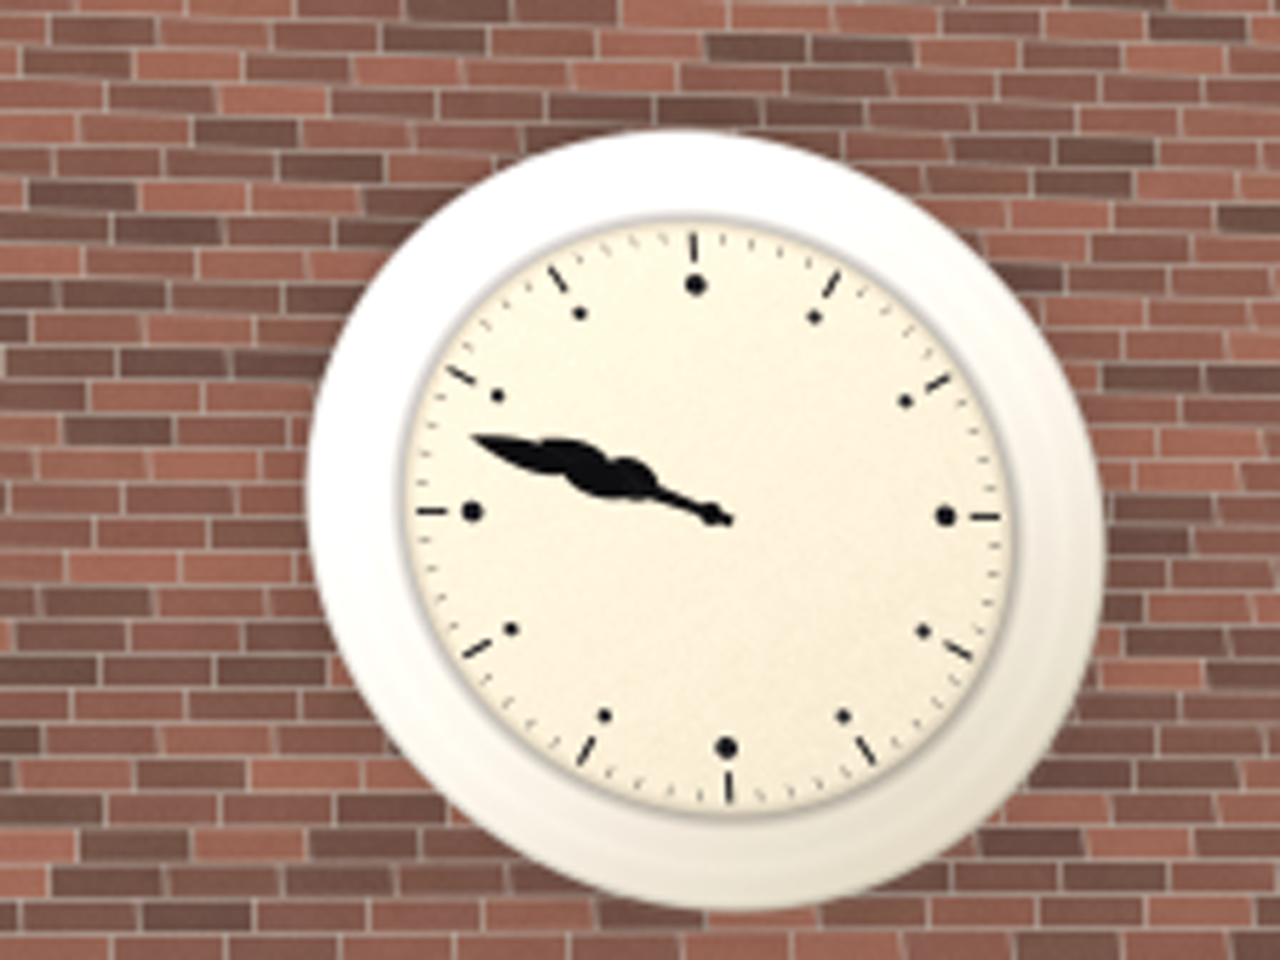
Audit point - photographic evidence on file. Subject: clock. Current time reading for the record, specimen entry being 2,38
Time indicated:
9,48
